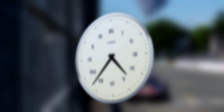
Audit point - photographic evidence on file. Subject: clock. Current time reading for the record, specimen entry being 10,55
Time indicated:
4,37
